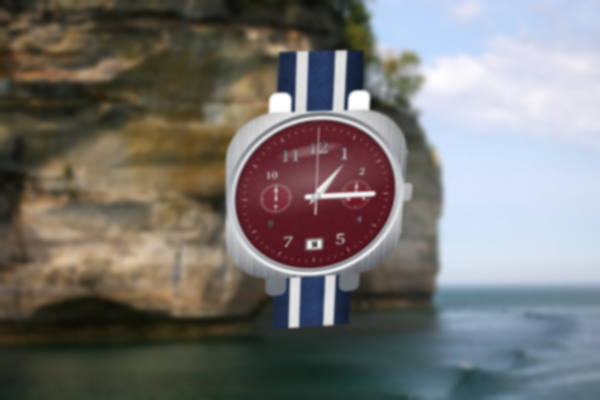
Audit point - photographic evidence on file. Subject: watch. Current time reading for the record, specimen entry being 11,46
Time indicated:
1,15
